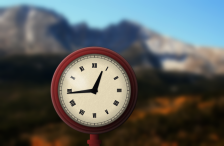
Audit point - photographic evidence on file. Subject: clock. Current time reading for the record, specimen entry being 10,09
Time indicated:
12,44
